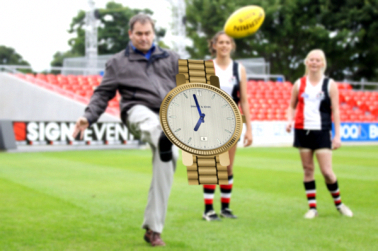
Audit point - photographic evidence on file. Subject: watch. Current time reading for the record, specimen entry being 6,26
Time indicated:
6,58
